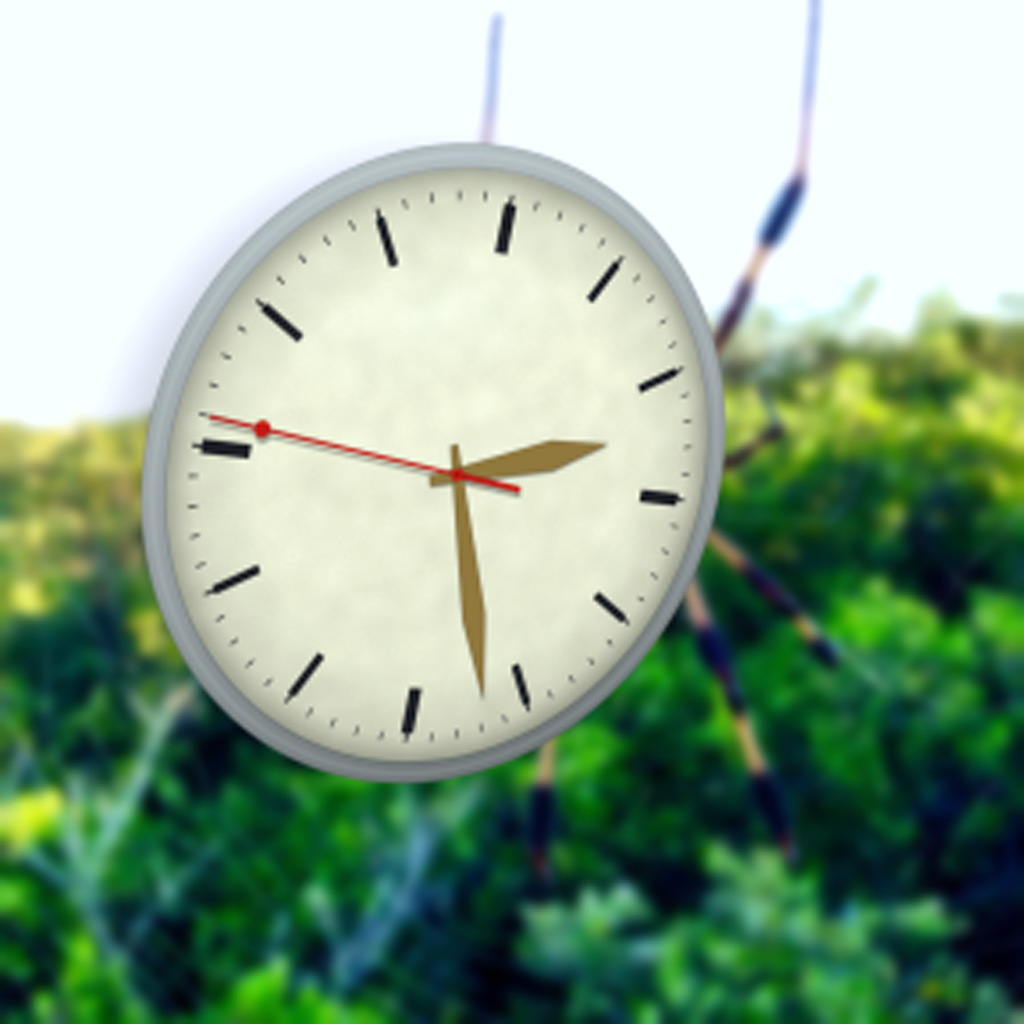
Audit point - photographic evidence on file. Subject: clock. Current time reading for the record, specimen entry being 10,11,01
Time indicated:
2,26,46
